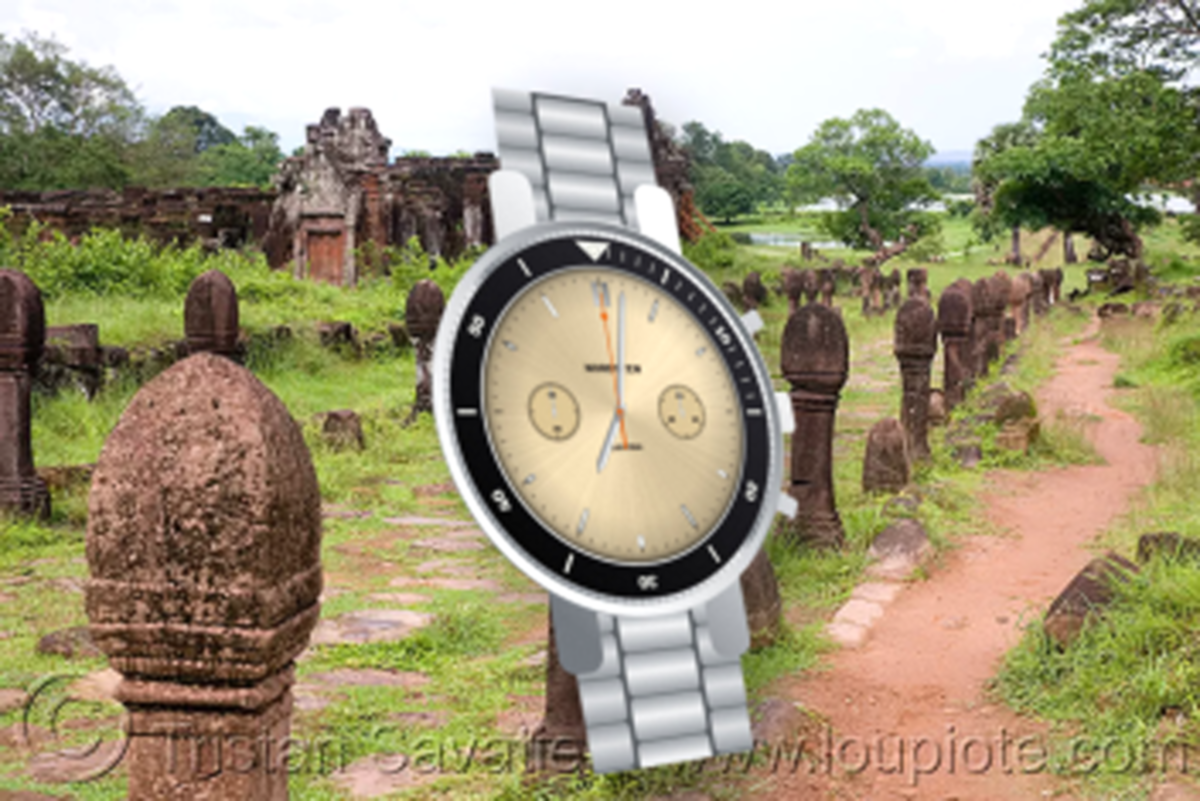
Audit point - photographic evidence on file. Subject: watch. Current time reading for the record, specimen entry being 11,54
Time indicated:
7,02
